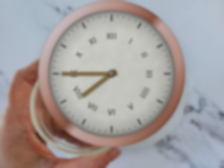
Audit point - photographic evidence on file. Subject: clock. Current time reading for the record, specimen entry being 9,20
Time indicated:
7,45
